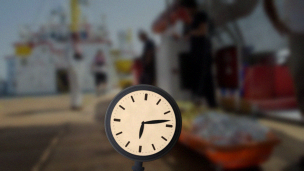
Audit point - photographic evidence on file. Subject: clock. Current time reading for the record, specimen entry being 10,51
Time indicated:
6,13
